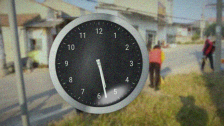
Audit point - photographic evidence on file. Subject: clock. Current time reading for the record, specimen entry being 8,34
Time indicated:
5,28
